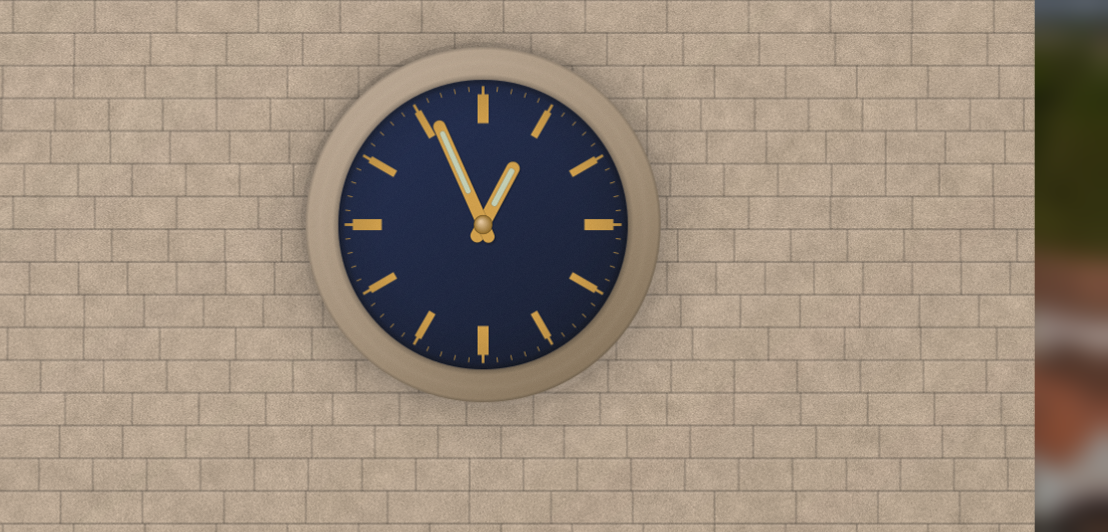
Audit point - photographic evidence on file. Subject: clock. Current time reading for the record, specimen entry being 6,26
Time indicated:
12,56
